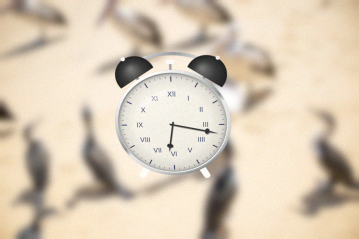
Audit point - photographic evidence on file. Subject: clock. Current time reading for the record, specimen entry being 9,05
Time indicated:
6,17
